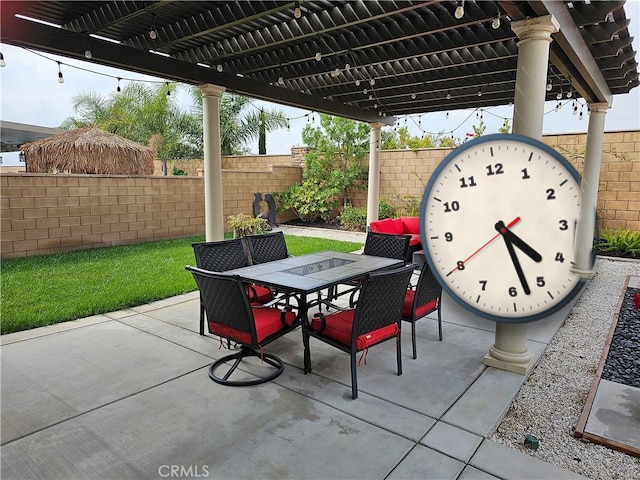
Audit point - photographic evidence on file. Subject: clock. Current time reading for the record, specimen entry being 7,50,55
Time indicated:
4,27,40
